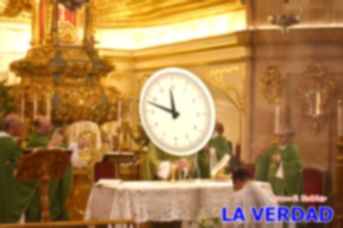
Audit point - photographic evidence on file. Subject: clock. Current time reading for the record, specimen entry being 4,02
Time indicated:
11,48
